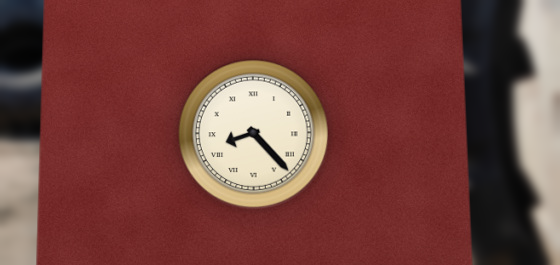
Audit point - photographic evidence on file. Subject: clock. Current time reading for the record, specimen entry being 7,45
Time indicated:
8,23
